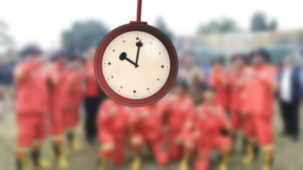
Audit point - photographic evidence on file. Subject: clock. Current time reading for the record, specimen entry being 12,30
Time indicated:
10,01
